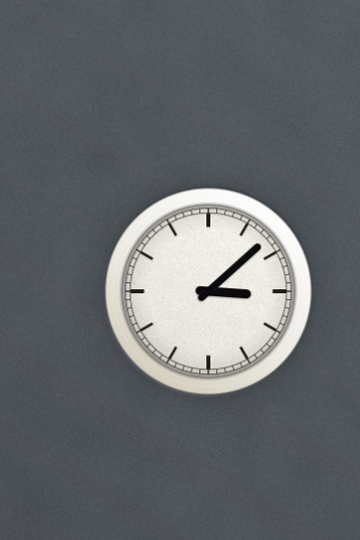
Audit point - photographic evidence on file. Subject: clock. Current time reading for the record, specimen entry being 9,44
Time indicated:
3,08
